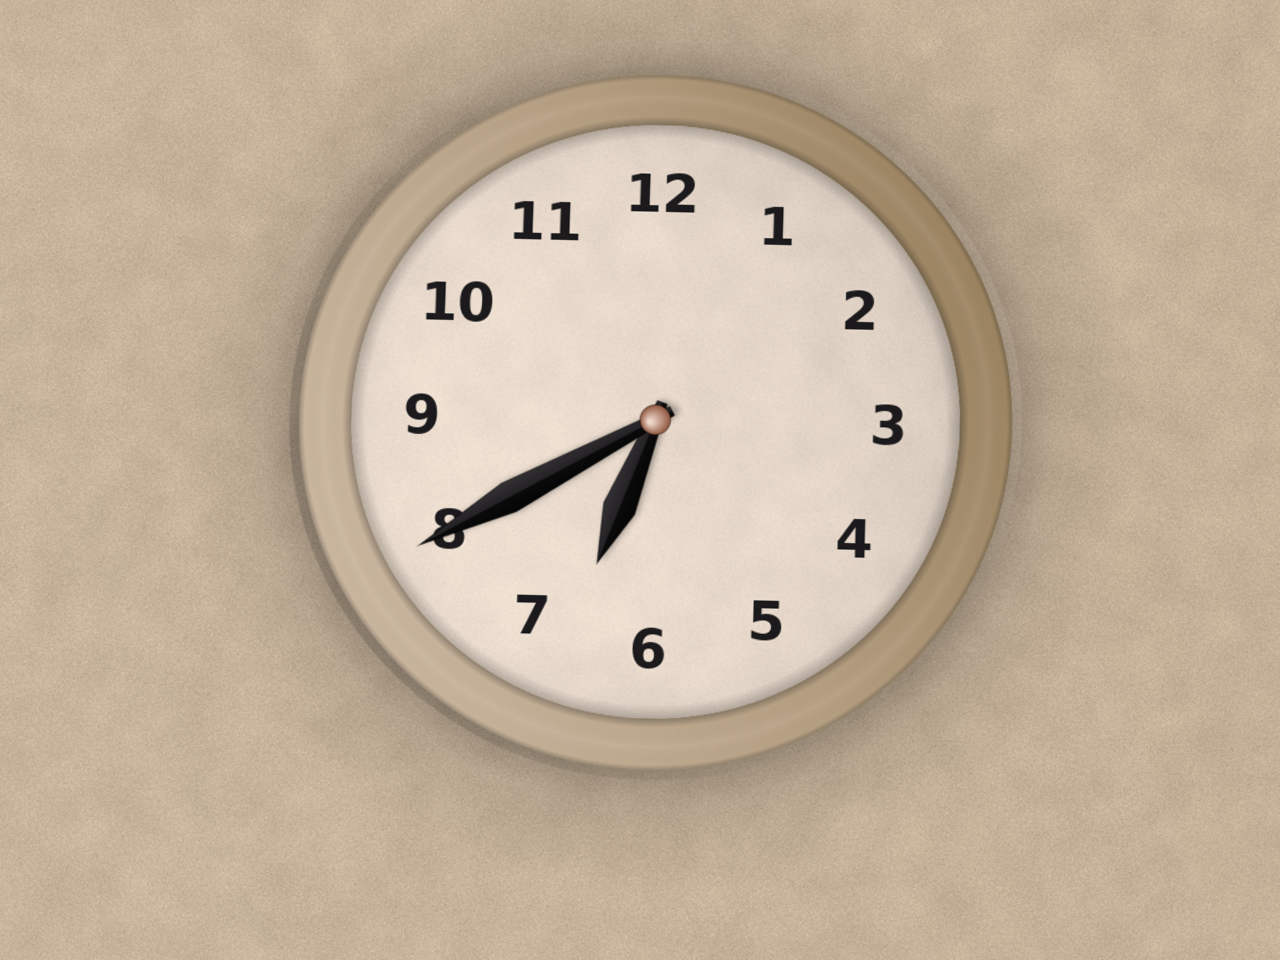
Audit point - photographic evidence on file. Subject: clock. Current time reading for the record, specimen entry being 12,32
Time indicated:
6,40
